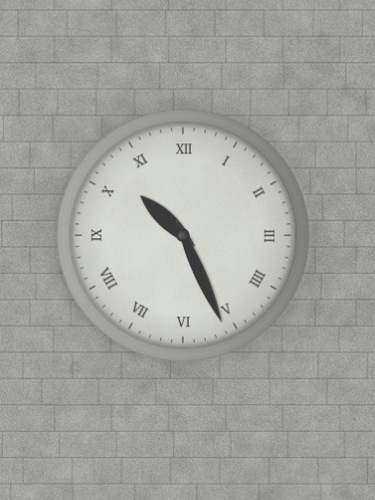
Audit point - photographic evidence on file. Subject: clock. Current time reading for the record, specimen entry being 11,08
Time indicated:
10,26
